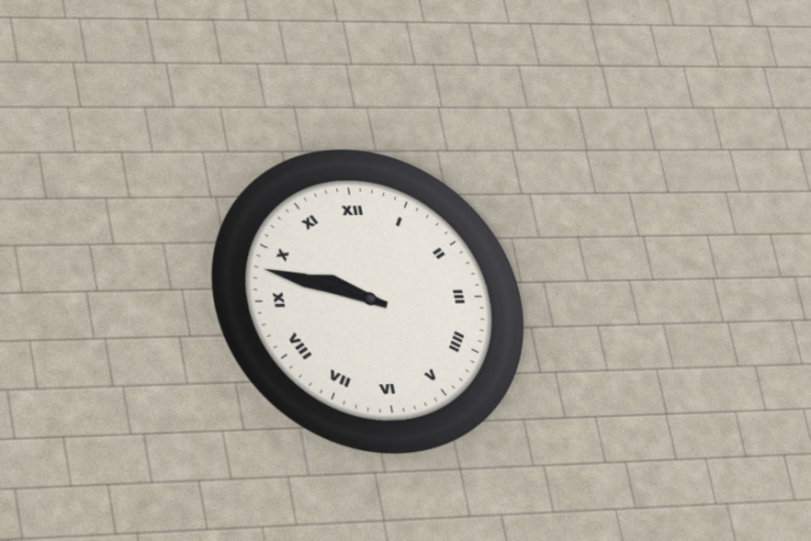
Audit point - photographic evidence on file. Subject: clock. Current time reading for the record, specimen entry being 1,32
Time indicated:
9,48
